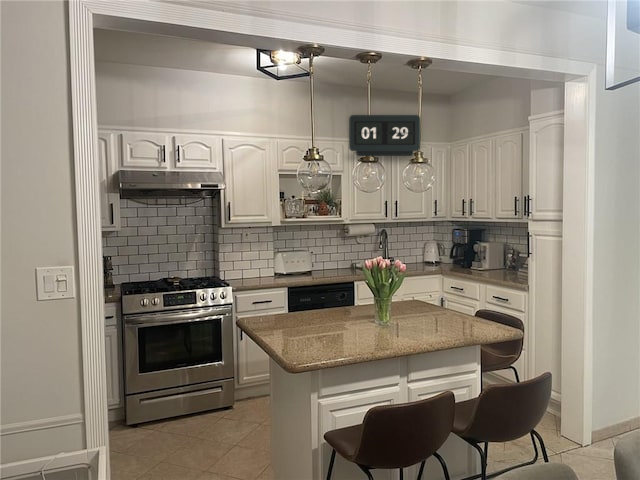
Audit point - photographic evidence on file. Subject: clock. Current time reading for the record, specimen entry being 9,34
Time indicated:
1,29
